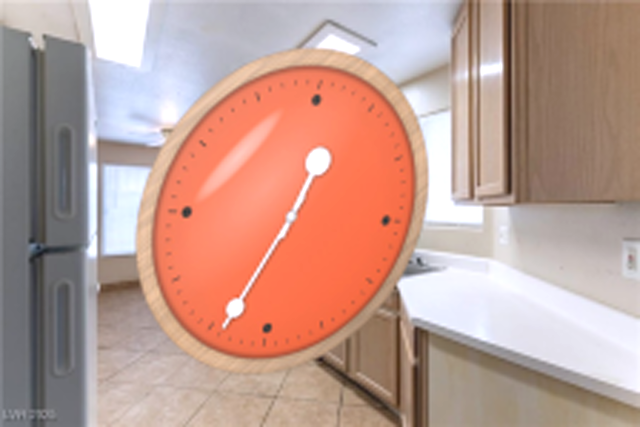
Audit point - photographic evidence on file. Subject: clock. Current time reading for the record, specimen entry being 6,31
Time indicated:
12,34
